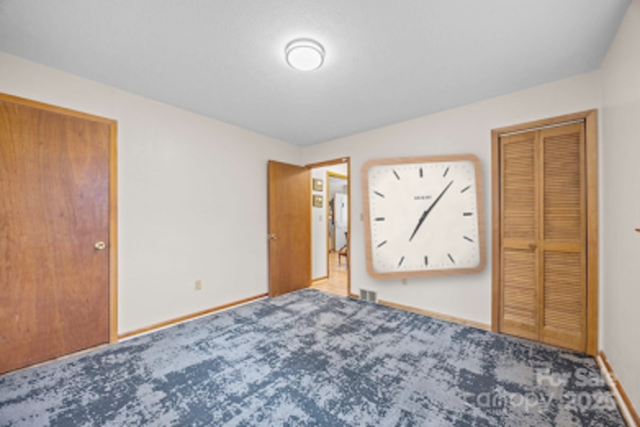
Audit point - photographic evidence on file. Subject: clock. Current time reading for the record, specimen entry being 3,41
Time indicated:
7,07
